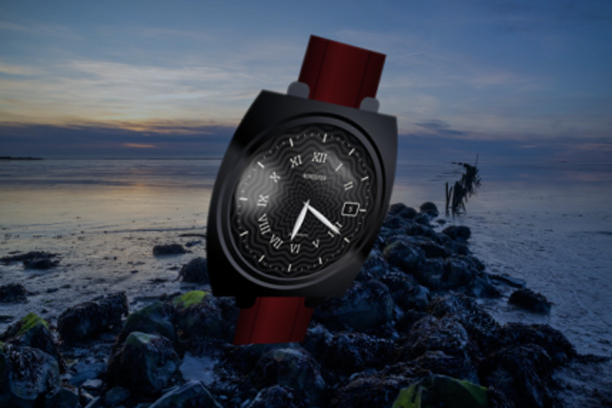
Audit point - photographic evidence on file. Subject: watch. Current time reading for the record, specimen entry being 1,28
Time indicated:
6,20
